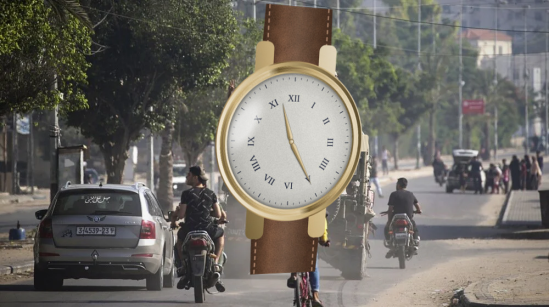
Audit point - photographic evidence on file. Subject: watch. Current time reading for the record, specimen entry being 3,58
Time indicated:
11,25
